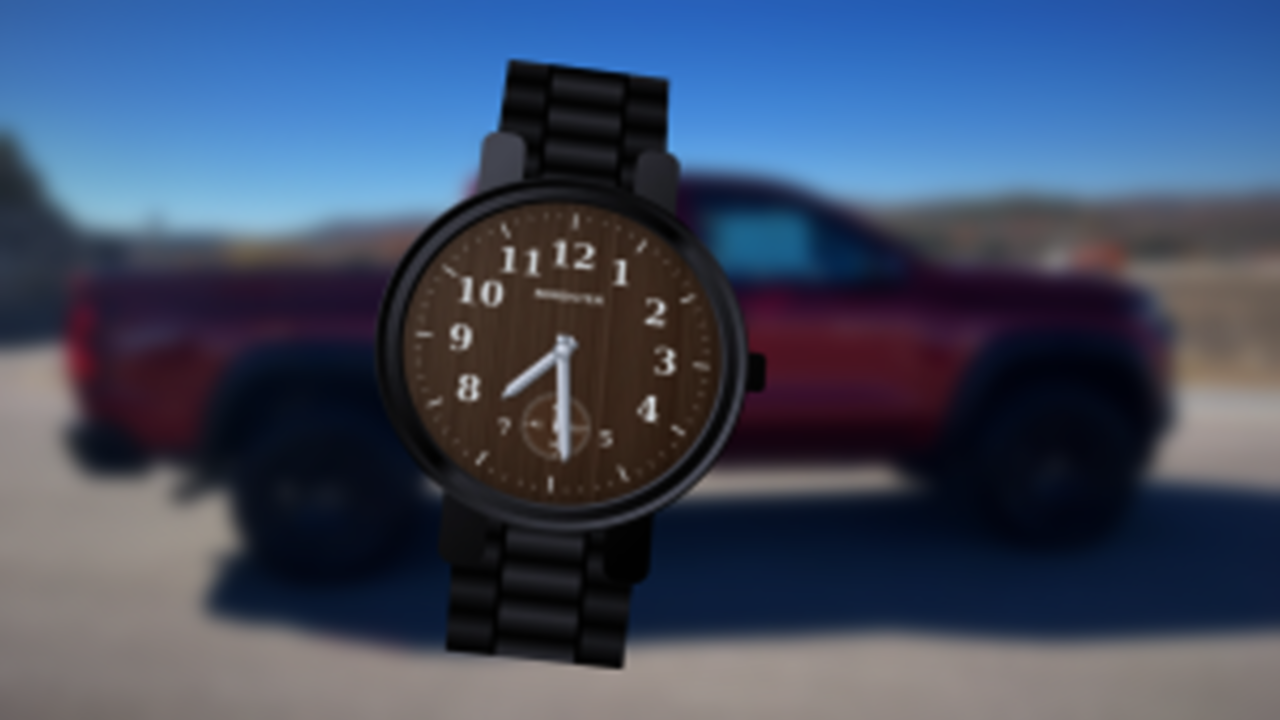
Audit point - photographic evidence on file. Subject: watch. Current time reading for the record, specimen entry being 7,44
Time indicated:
7,29
